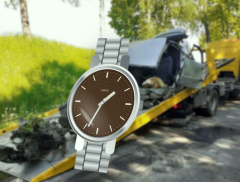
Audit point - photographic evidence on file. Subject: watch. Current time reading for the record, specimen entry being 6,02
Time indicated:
1,34
